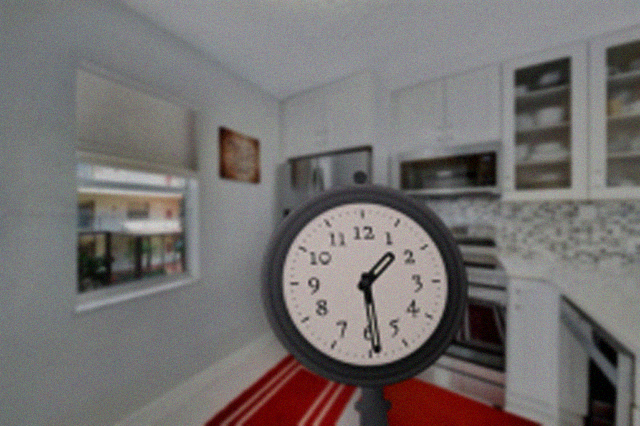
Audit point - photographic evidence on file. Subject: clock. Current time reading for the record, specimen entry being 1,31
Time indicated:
1,29
